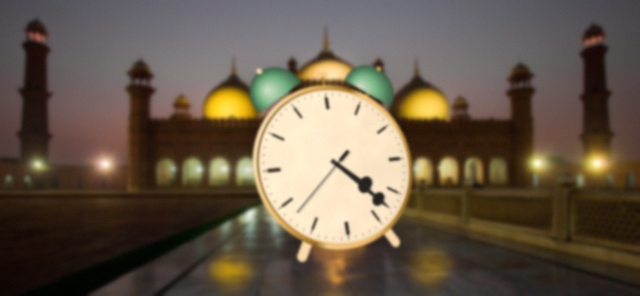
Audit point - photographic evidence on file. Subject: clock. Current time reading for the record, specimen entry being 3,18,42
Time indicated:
4,22,38
